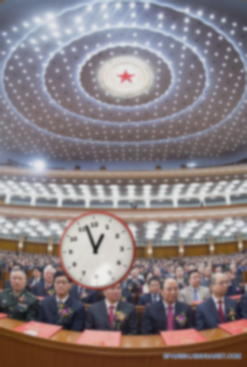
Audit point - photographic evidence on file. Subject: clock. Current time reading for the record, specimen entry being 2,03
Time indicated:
12,57
